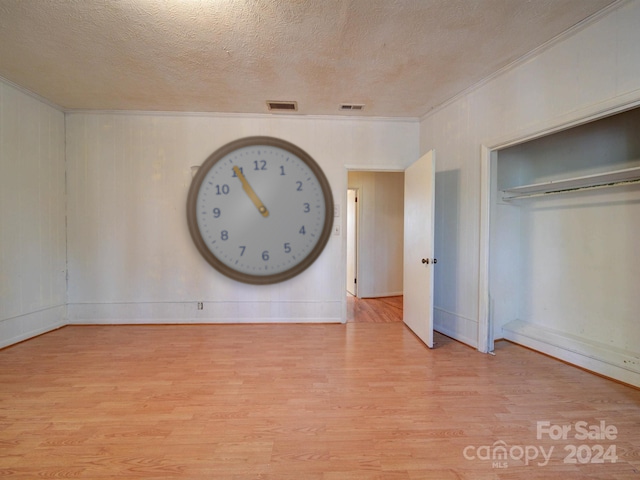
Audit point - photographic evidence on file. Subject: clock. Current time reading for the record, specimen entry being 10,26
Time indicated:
10,55
